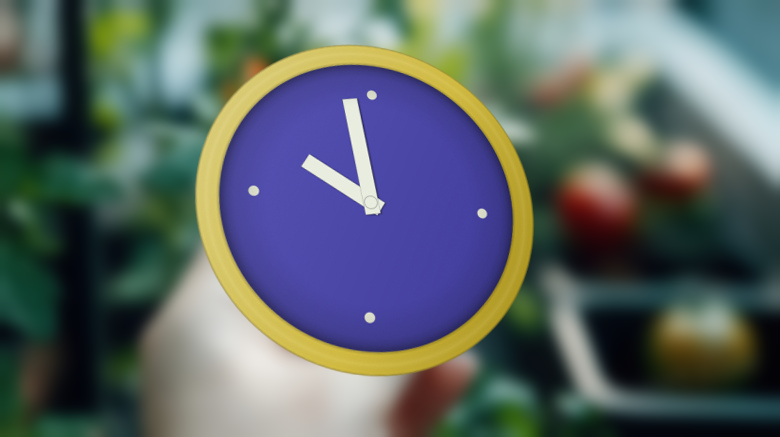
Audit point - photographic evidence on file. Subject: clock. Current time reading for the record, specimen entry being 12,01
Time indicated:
9,58
